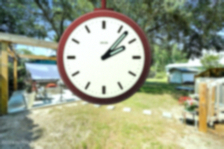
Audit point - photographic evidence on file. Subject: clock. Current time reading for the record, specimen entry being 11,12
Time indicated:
2,07
